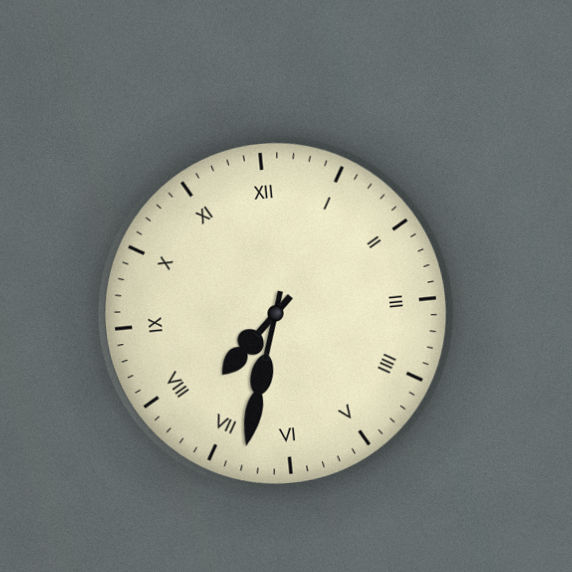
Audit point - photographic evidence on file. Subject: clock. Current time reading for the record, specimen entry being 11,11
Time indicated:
7,33
